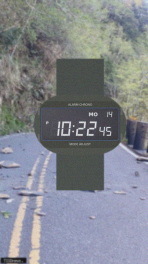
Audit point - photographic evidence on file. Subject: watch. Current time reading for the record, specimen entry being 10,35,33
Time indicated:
10,22,45
